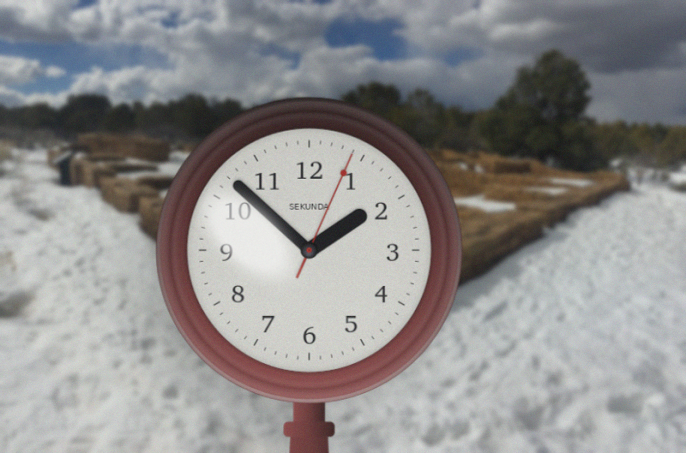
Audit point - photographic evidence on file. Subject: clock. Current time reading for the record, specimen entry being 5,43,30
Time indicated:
1,52,04
